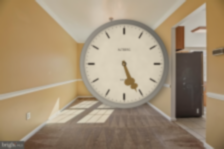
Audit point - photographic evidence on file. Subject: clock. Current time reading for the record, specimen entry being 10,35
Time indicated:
5,26
